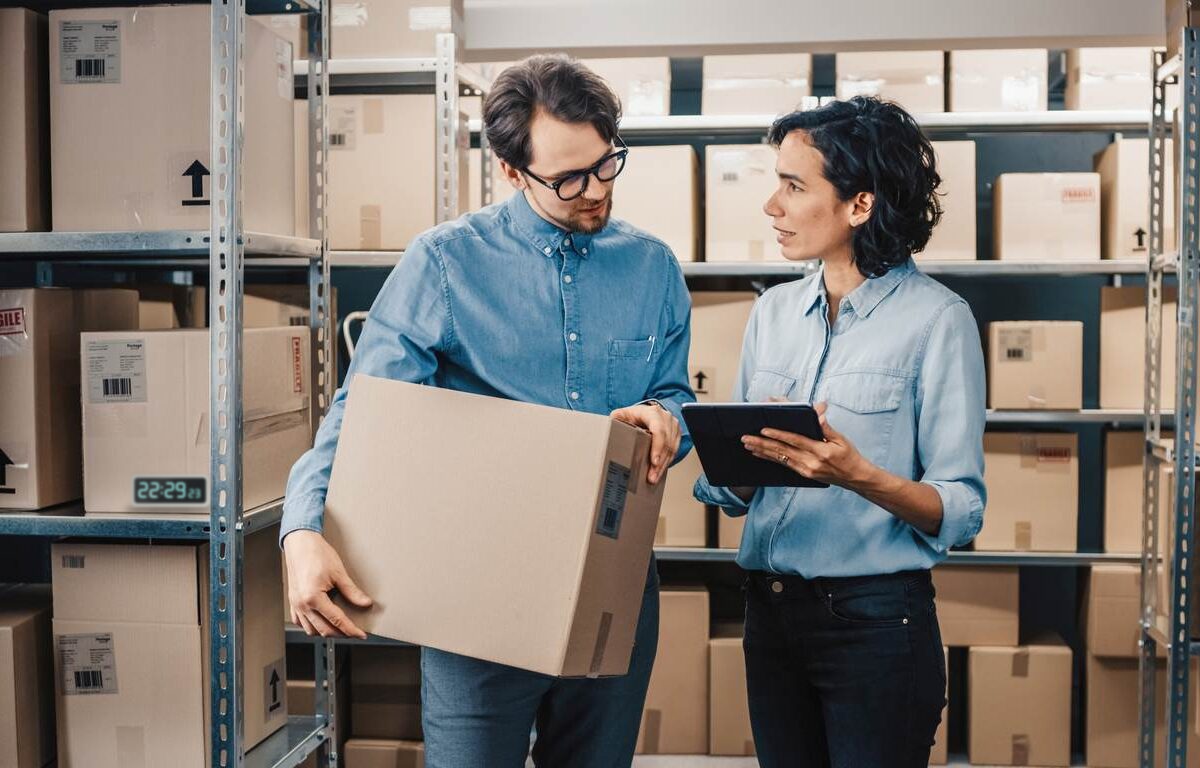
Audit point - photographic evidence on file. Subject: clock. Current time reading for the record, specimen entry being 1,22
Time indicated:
22,29
